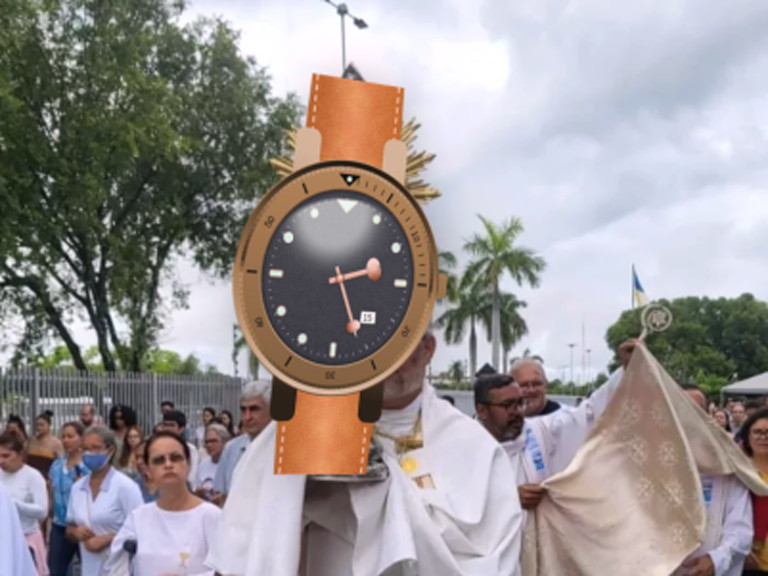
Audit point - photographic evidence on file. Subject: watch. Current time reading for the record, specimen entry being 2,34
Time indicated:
2,26
